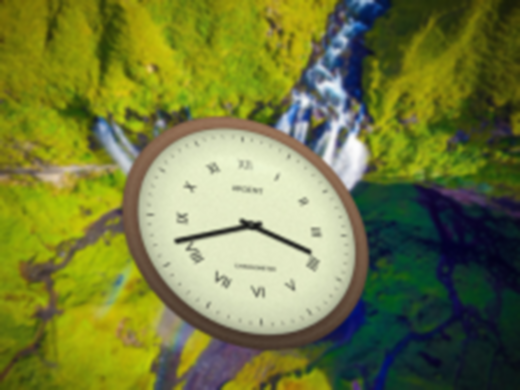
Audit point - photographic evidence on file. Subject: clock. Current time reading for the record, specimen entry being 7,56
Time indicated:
3,42
